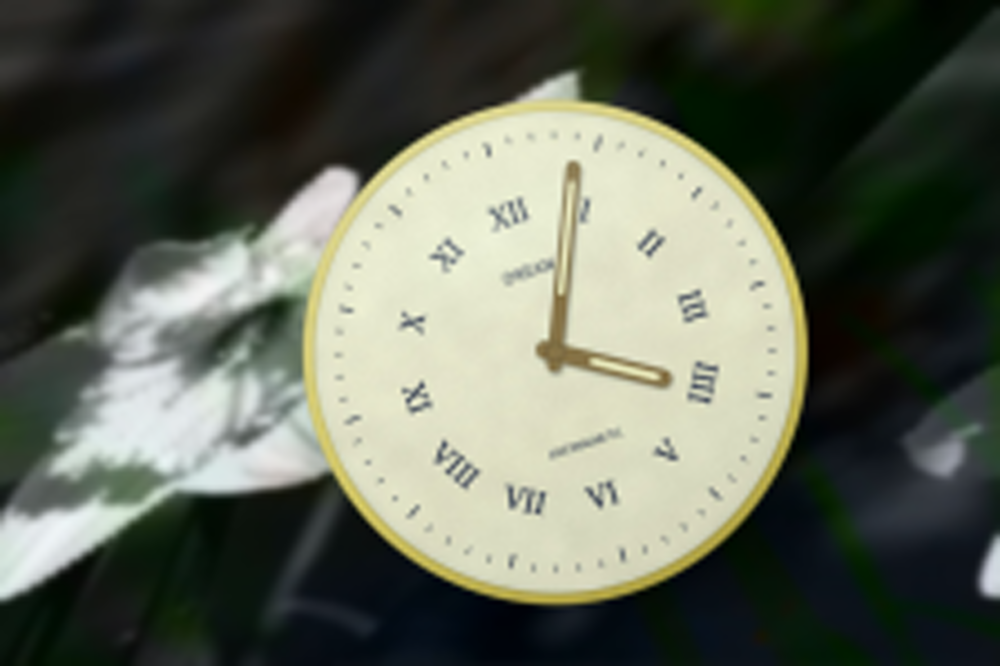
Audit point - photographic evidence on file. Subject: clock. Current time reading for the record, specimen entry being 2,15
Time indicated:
4,04
